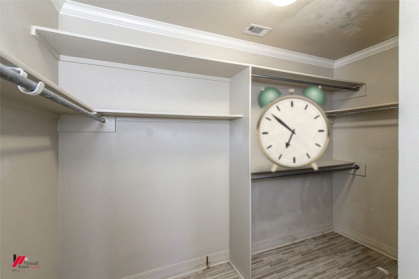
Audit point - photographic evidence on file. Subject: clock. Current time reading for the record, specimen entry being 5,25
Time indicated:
6,52
